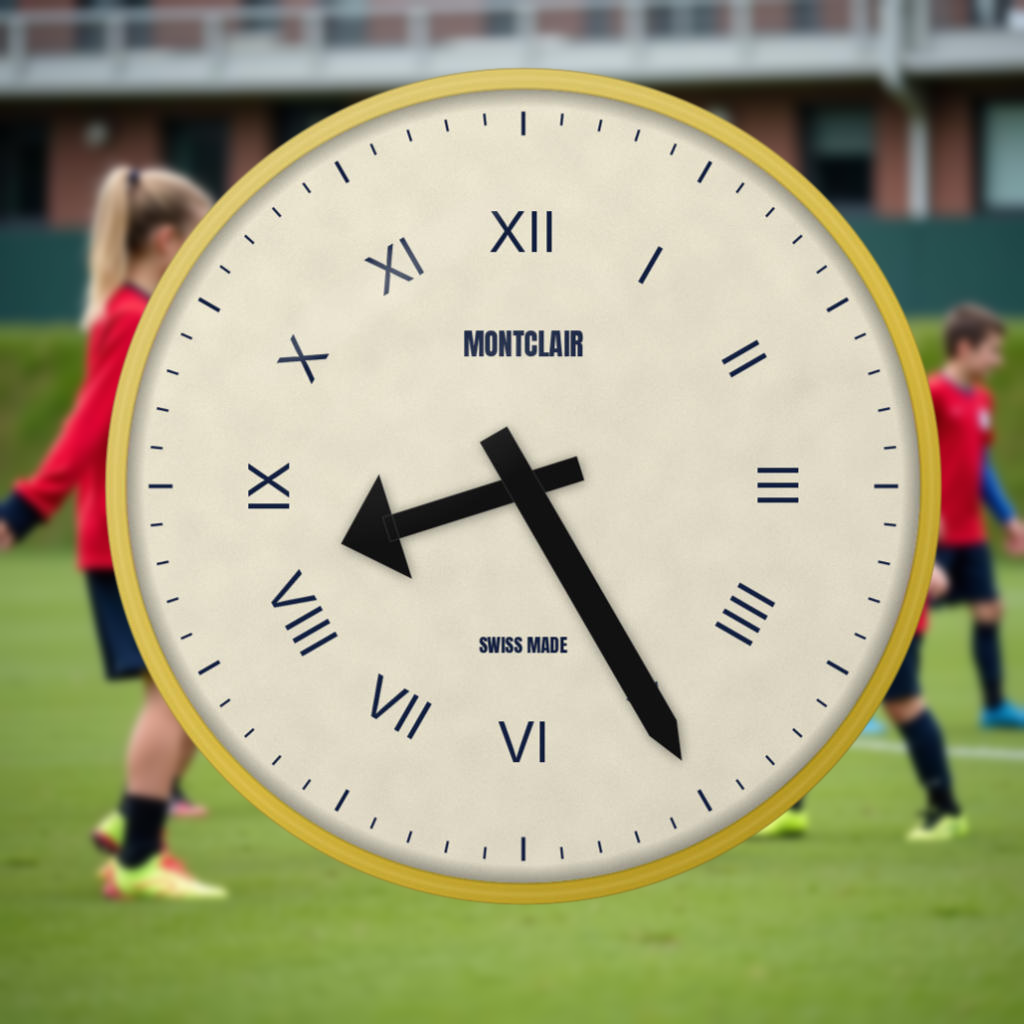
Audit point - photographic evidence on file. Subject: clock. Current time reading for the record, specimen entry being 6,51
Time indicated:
8,25
